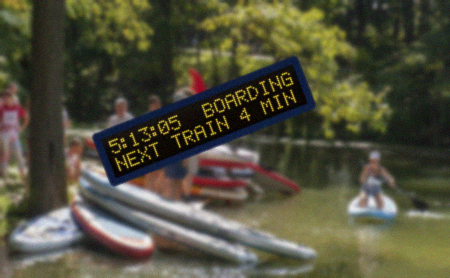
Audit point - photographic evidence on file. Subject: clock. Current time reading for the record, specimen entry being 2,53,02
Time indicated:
5,13,05
